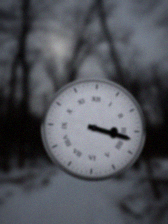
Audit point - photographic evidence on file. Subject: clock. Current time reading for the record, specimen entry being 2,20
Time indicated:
3,17
